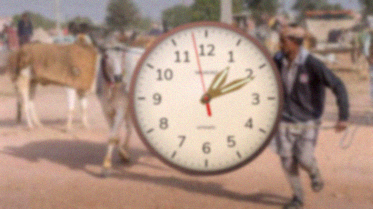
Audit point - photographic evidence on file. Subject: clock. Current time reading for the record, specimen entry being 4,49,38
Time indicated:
1,10,58
